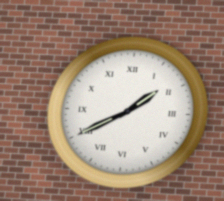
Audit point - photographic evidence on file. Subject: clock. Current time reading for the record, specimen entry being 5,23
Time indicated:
1,40
